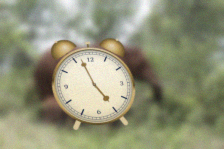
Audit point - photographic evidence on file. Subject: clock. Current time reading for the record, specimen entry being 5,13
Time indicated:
4,57
